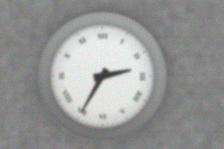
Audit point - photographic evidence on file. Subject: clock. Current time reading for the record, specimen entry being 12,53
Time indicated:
2,35
